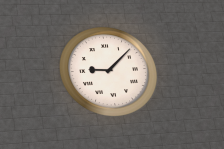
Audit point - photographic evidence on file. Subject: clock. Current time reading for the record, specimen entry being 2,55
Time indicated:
9,08
